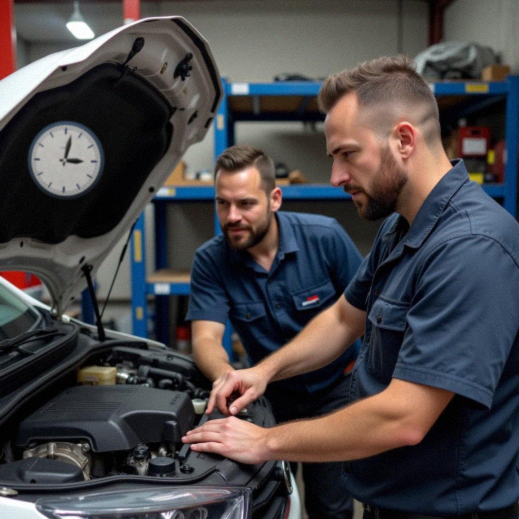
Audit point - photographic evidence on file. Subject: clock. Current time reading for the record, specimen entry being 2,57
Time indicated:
3,02
